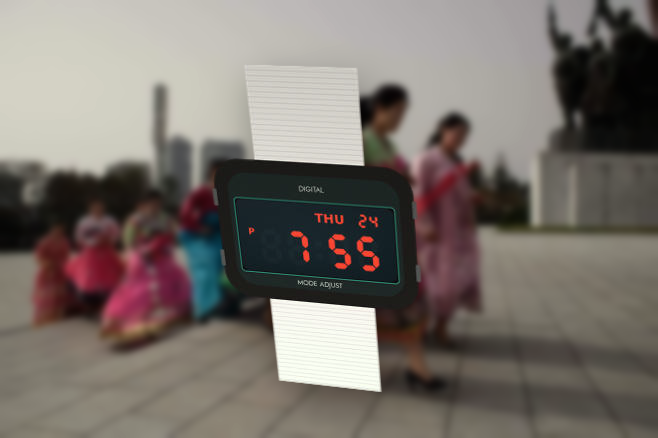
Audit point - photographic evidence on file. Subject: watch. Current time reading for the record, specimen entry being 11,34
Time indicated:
7,55
